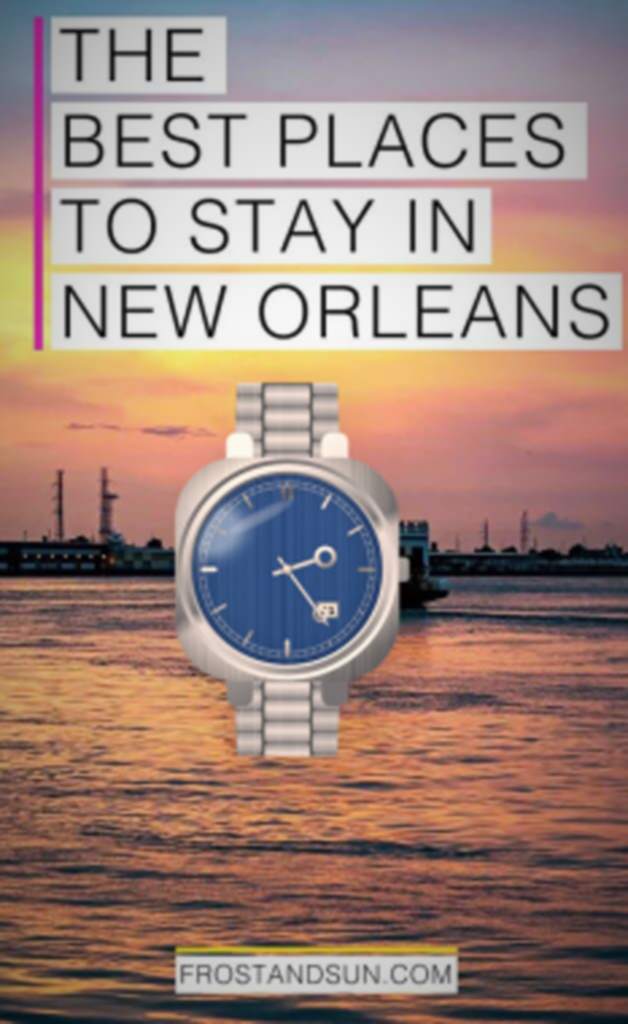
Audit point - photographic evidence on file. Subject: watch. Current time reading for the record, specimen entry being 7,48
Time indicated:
2,24
